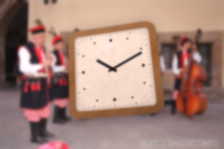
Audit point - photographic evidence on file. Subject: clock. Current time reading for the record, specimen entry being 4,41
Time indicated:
10,11
